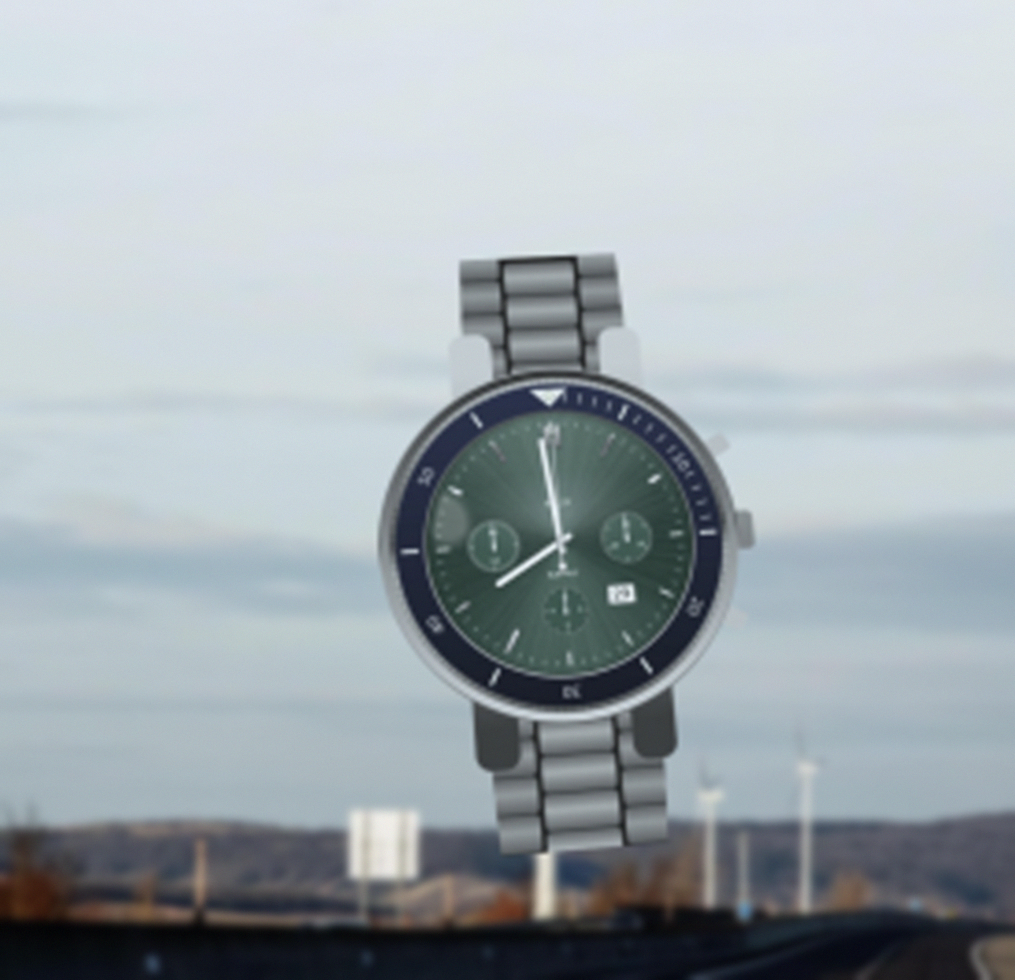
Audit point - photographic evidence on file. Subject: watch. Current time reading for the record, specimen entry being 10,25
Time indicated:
7,59
